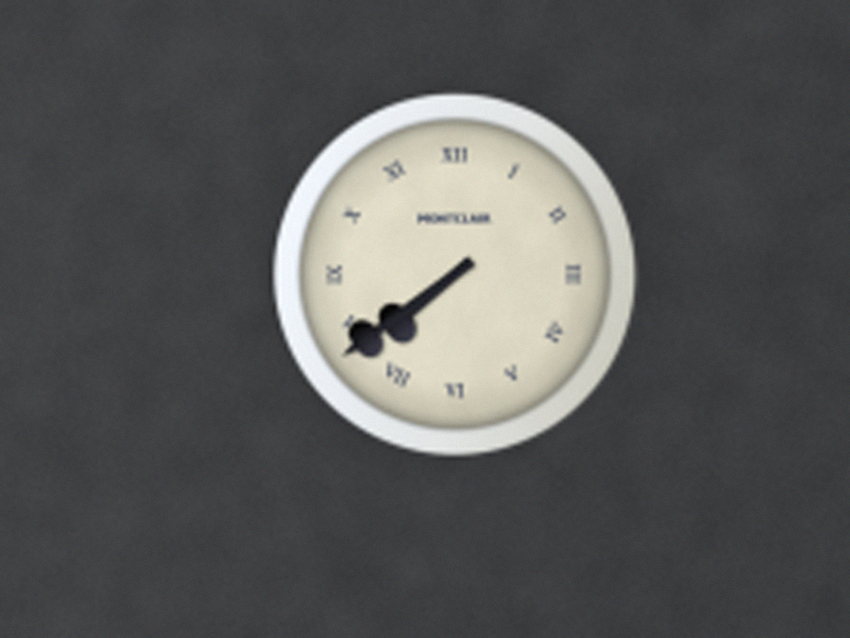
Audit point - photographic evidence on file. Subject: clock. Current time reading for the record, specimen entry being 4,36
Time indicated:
7,39
